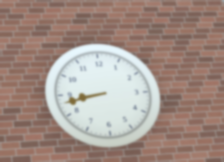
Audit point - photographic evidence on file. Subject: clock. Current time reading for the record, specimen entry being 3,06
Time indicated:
8,43
